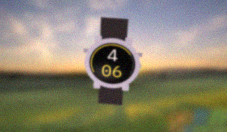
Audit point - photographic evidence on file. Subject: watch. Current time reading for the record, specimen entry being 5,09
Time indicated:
4,06
